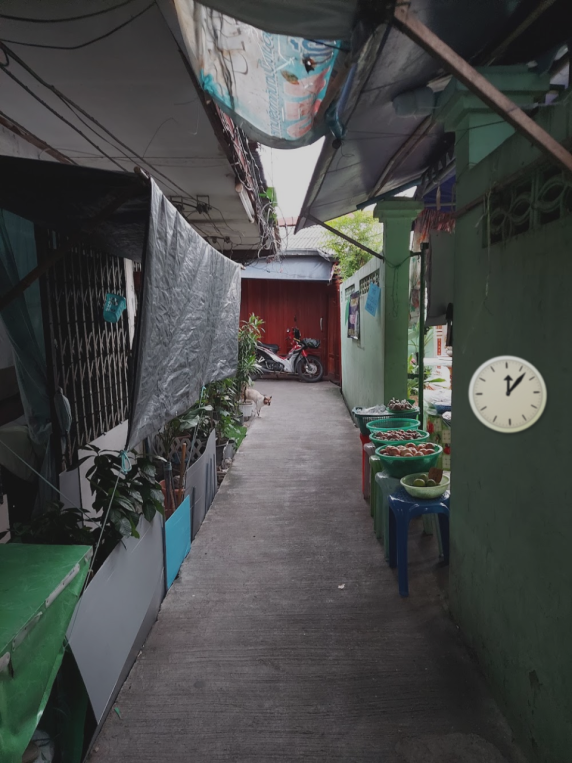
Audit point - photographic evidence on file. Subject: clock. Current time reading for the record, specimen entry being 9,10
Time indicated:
12,07
